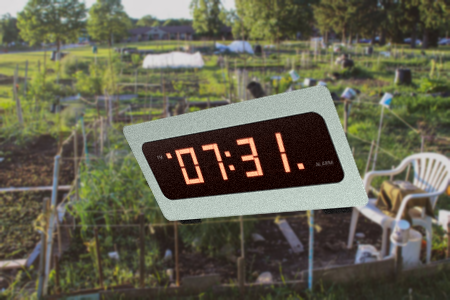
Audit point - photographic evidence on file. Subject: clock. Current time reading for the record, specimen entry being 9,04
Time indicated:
7,31
